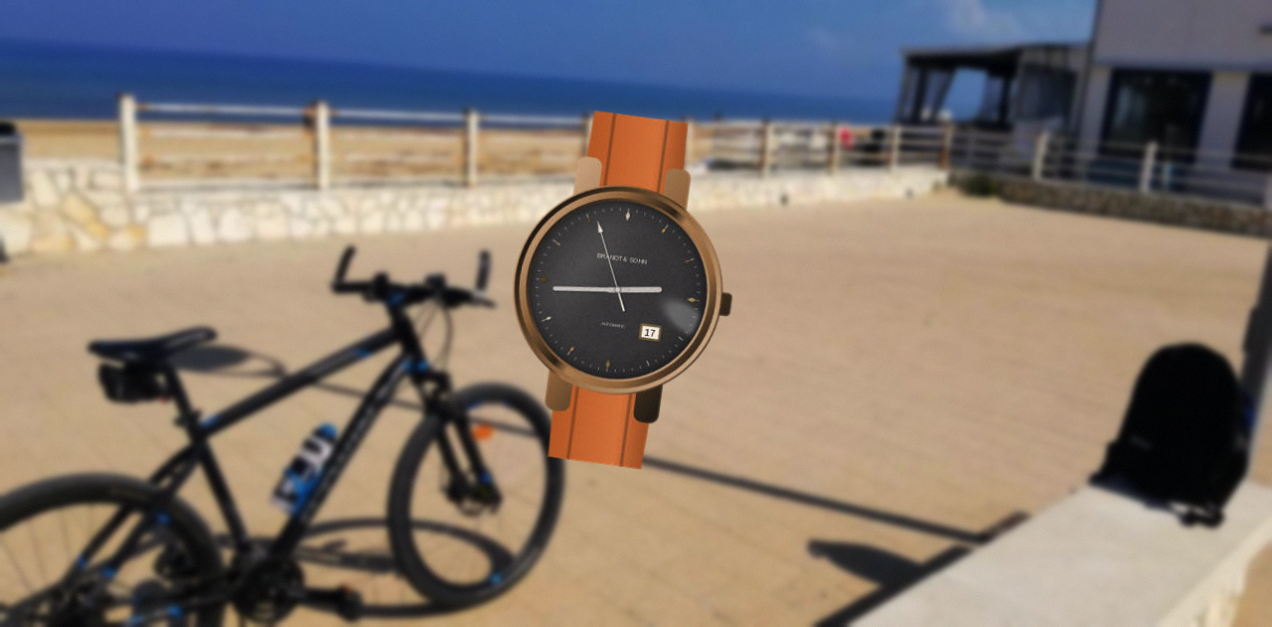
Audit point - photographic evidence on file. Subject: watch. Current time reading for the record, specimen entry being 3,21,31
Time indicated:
2,43,56
